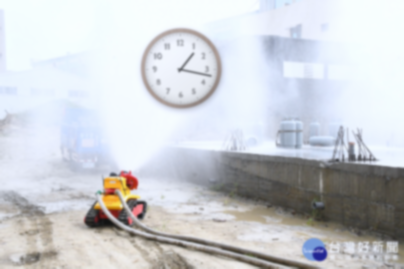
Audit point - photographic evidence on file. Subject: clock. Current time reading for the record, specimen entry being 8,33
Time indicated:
1,17
